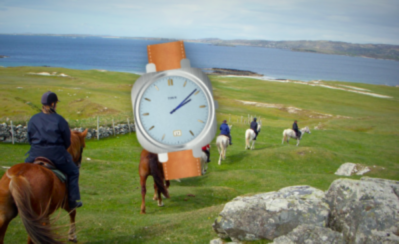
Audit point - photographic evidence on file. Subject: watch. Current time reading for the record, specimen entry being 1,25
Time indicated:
2,09
